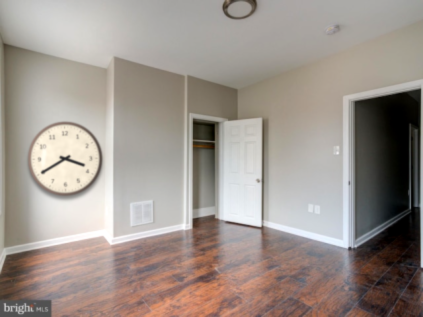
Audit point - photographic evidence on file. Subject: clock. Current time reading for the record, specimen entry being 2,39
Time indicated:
3,40
